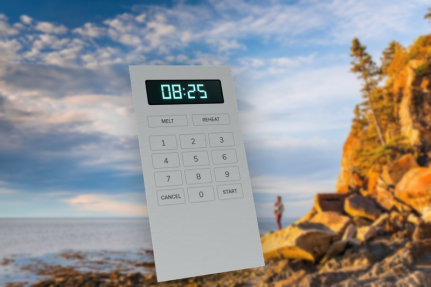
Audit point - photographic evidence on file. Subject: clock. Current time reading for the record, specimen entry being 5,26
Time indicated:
8,25
